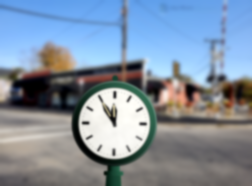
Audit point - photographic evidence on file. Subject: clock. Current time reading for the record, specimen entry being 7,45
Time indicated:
11,55
